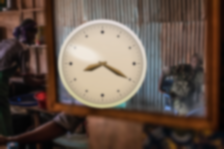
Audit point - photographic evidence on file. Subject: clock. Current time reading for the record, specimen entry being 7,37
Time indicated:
8,20
